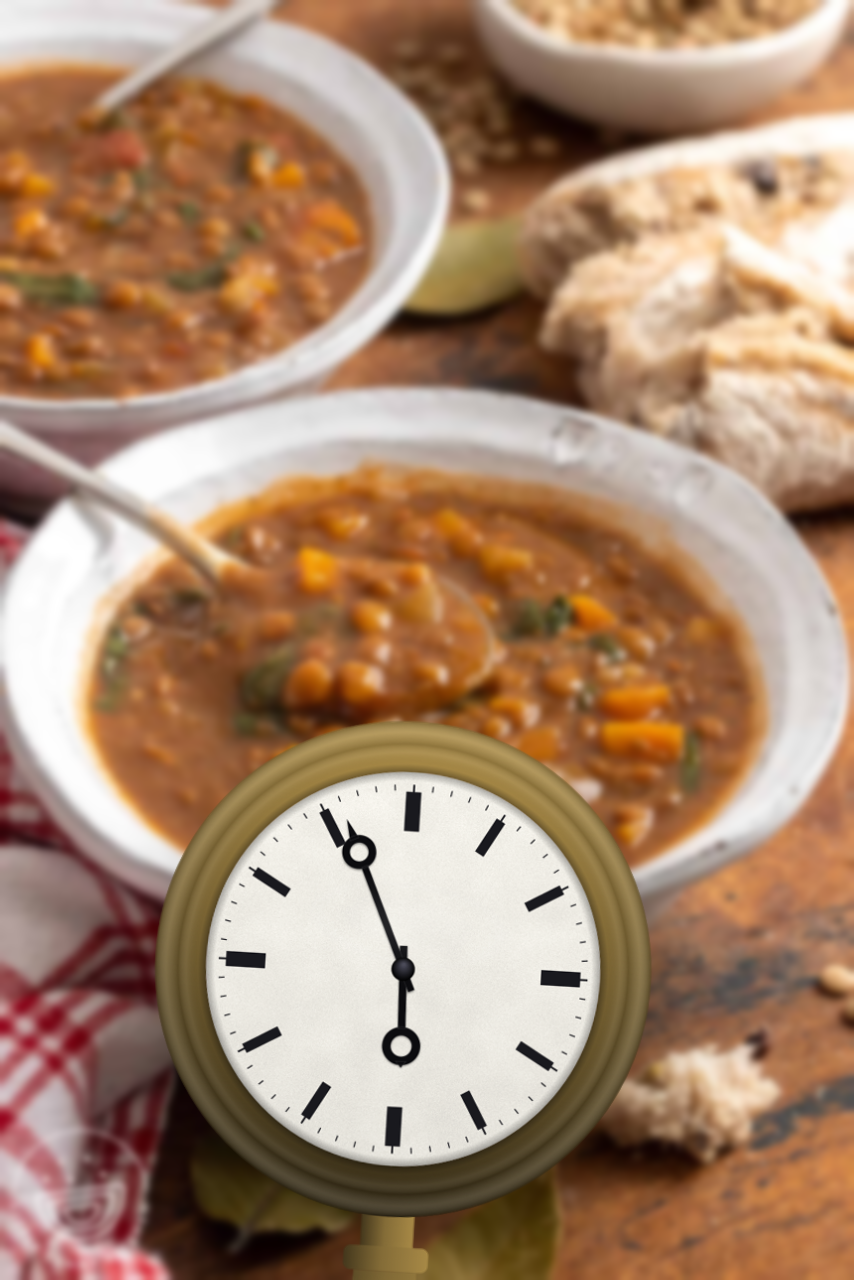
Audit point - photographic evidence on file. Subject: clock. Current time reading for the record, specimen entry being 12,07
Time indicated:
5,56
